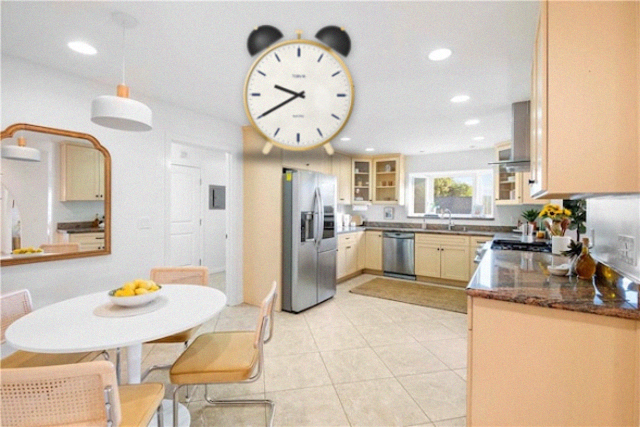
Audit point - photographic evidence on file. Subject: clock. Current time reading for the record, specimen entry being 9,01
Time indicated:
9,40
